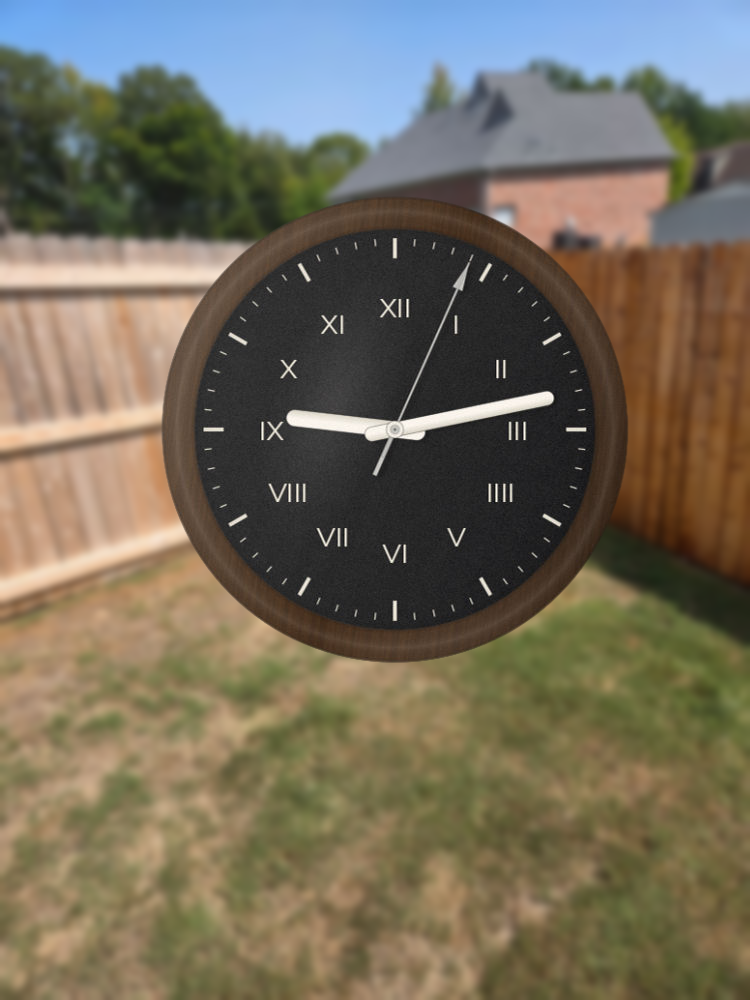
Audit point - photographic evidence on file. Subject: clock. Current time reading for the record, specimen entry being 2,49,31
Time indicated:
9,13,04
